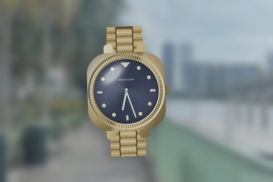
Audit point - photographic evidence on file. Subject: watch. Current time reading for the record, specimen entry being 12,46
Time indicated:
6,27
